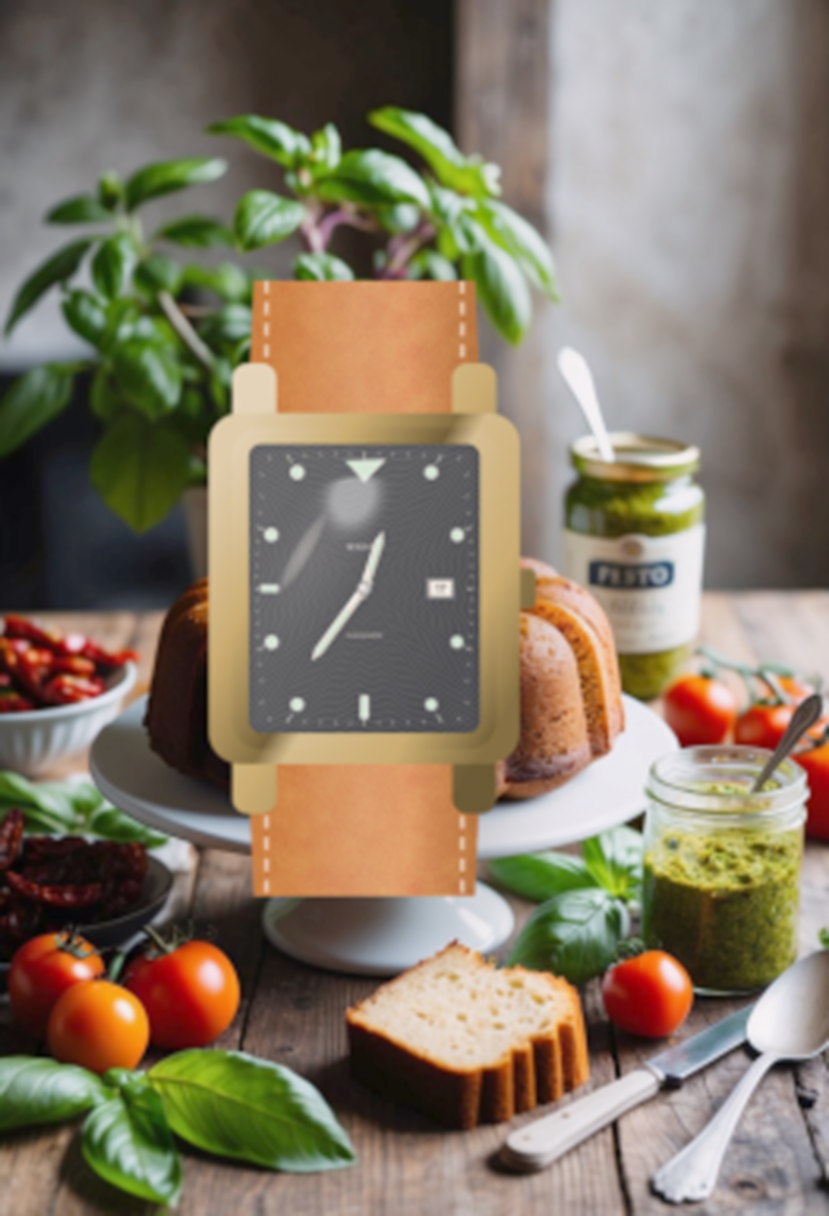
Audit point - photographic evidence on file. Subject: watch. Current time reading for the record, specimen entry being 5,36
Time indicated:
12,36
